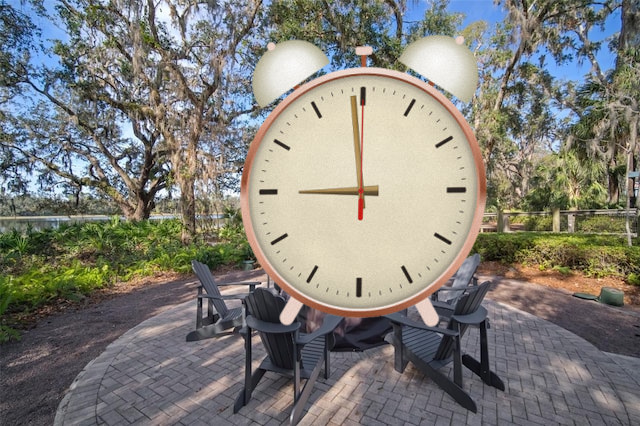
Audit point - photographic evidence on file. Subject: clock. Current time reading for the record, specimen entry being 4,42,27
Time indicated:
8,59,00
